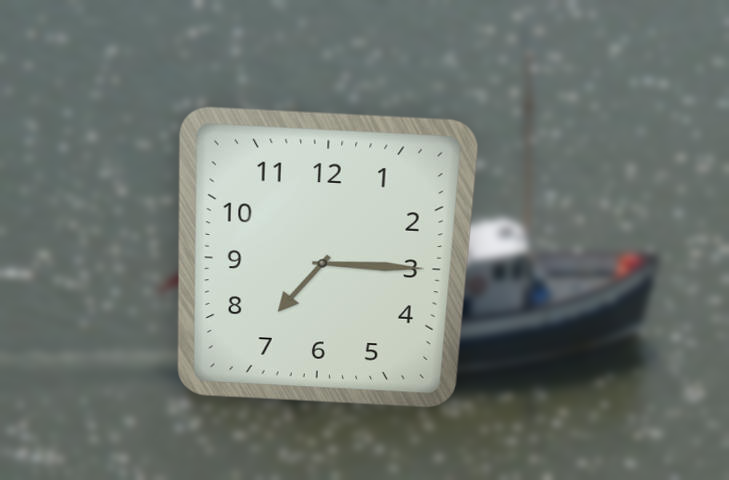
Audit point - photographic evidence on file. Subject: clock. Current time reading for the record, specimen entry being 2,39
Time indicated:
7,15
